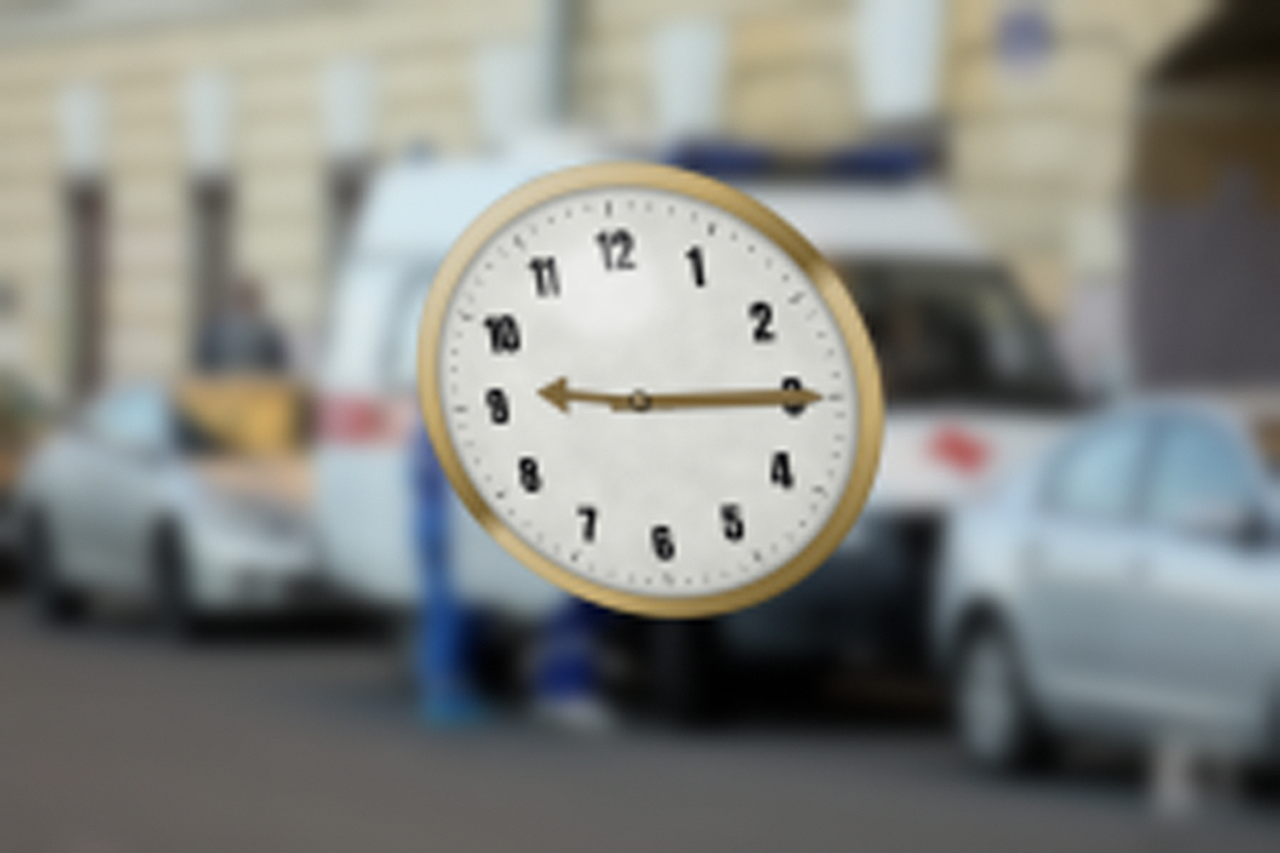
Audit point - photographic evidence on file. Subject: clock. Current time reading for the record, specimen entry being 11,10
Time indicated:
9,15
